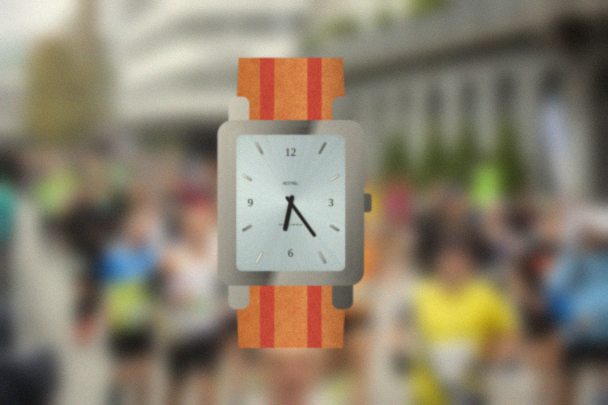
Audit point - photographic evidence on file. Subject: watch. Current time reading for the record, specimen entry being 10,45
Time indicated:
6,24
